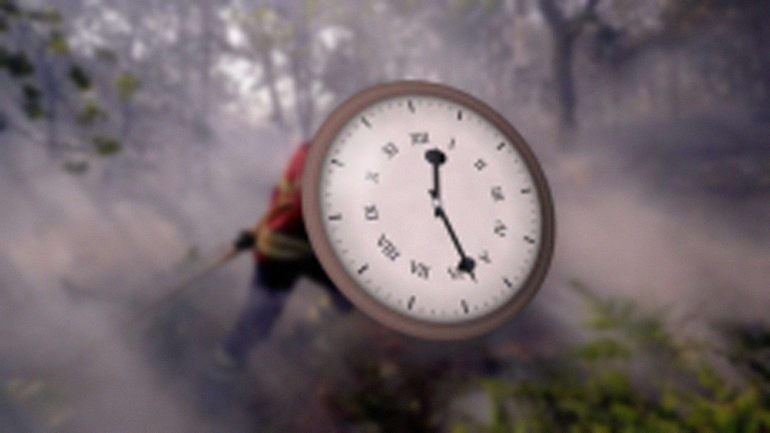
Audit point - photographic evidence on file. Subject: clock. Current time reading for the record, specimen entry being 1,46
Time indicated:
12,28
